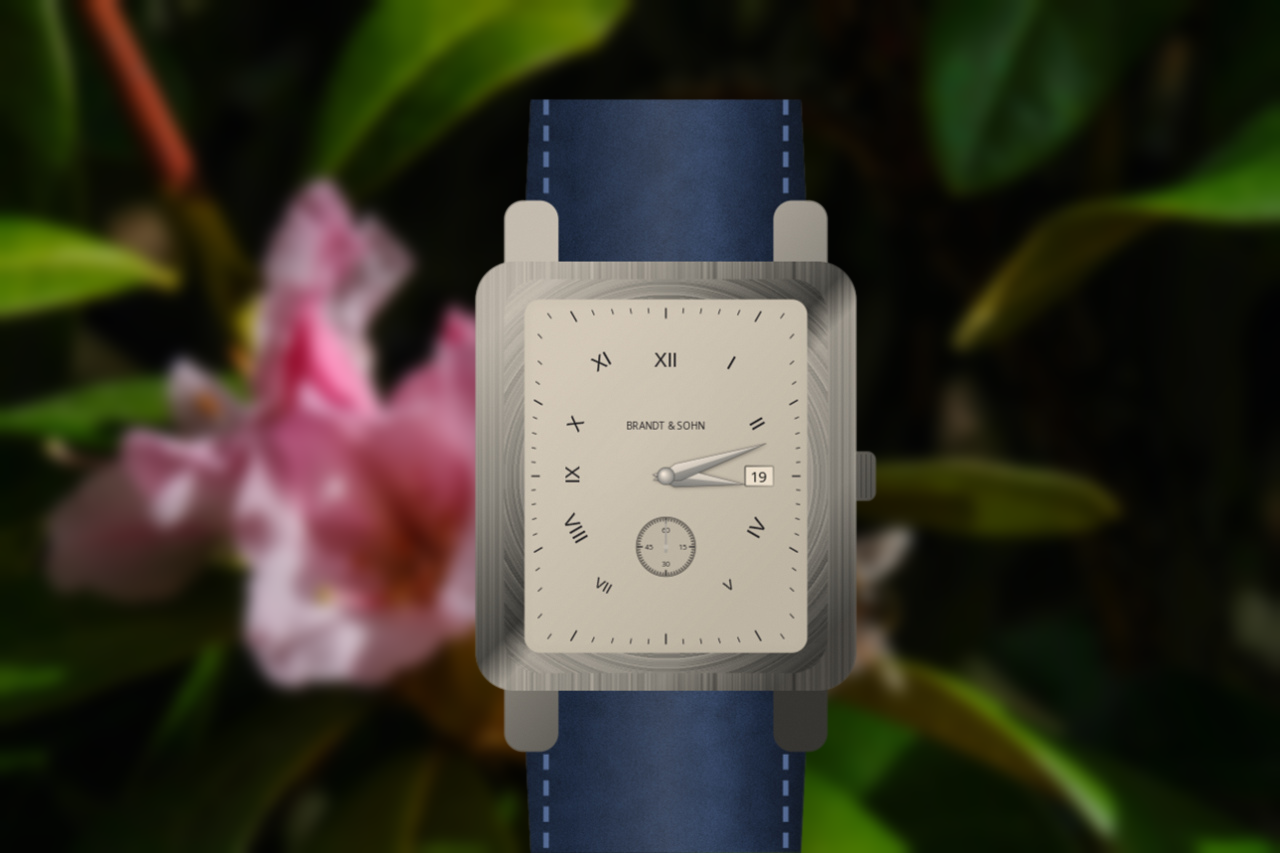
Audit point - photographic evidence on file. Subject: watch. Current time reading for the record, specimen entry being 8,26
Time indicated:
3,12
